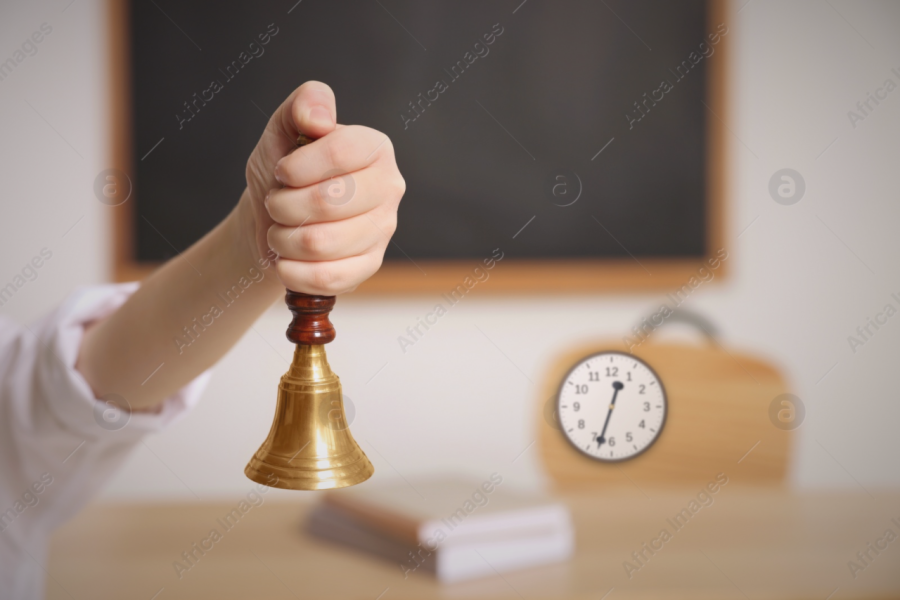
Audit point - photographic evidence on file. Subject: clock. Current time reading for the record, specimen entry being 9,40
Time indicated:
12,33
